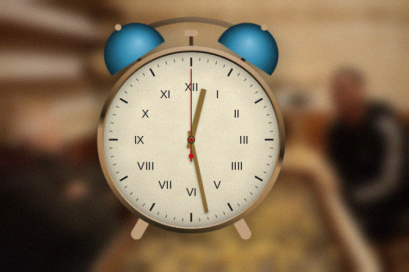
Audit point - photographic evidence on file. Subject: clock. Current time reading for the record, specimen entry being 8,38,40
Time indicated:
12,28,00
